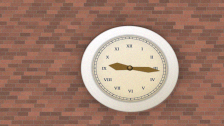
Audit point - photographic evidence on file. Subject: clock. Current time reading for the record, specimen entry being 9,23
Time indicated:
9,16
